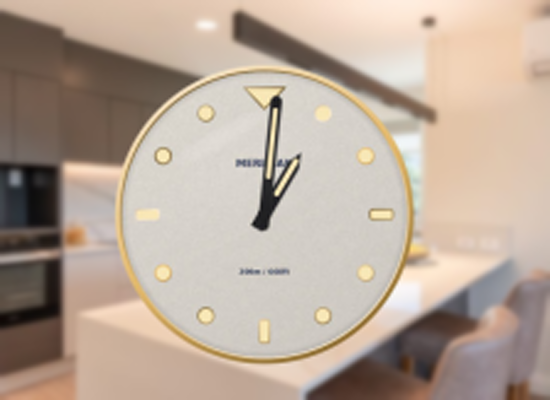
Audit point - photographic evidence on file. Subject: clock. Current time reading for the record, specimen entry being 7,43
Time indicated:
1,01
